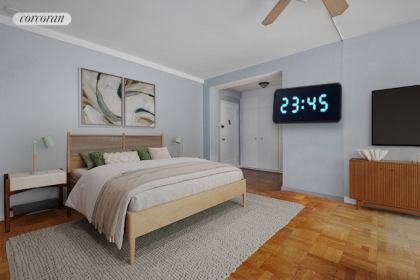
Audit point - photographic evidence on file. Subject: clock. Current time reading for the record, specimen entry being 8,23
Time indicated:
23,45
